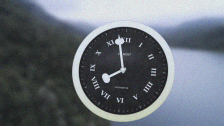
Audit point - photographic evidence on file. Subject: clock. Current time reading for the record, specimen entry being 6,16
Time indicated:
7,58
